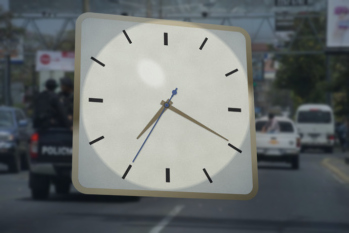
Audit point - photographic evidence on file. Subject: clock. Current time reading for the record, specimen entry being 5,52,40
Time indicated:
7,19,35
